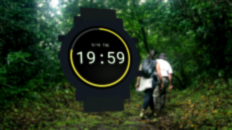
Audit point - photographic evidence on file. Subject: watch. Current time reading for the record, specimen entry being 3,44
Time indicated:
19,59
